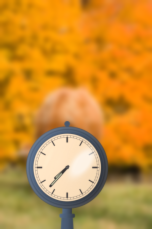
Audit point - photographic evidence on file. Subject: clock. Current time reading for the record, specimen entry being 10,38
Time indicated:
7,37
